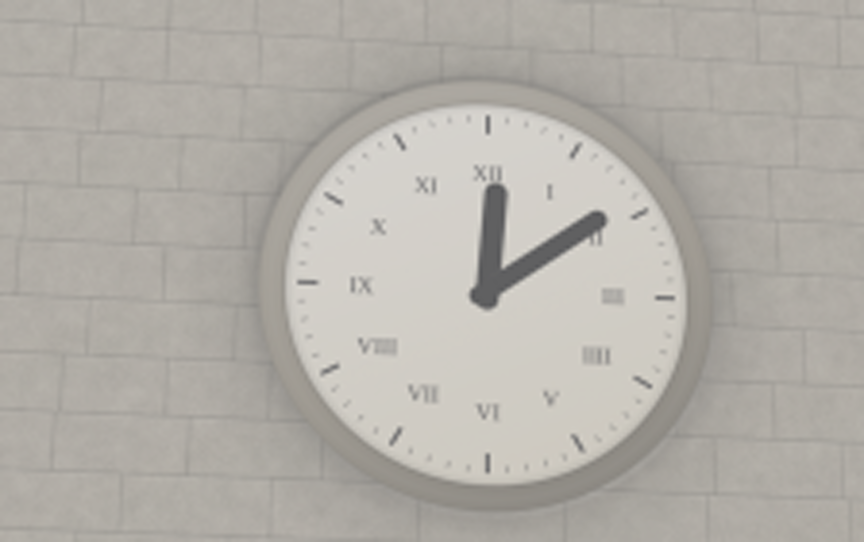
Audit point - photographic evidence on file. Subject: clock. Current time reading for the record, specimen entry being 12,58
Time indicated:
12,09
